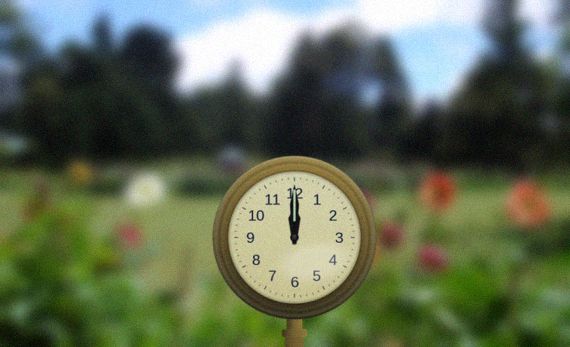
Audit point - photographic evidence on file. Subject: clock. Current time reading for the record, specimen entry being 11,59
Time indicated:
12,00
